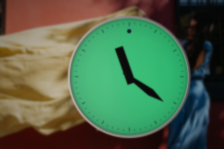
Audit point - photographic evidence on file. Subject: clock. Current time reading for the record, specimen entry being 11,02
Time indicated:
11,21
